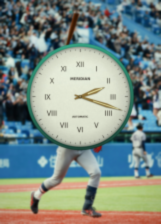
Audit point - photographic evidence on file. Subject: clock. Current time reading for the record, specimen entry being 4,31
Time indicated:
2,18
